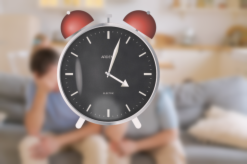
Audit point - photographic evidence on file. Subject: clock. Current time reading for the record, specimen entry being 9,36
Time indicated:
4,03
